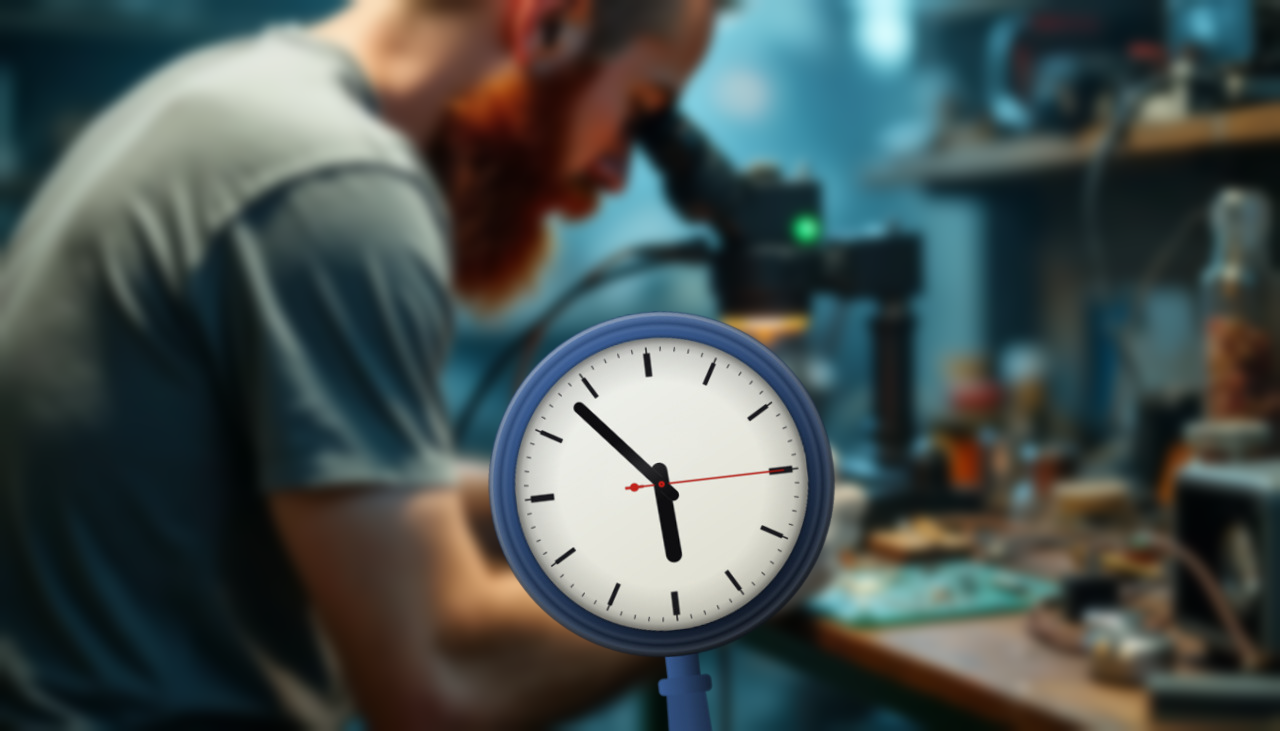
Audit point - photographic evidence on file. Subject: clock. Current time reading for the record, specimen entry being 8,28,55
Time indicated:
5,53,15
